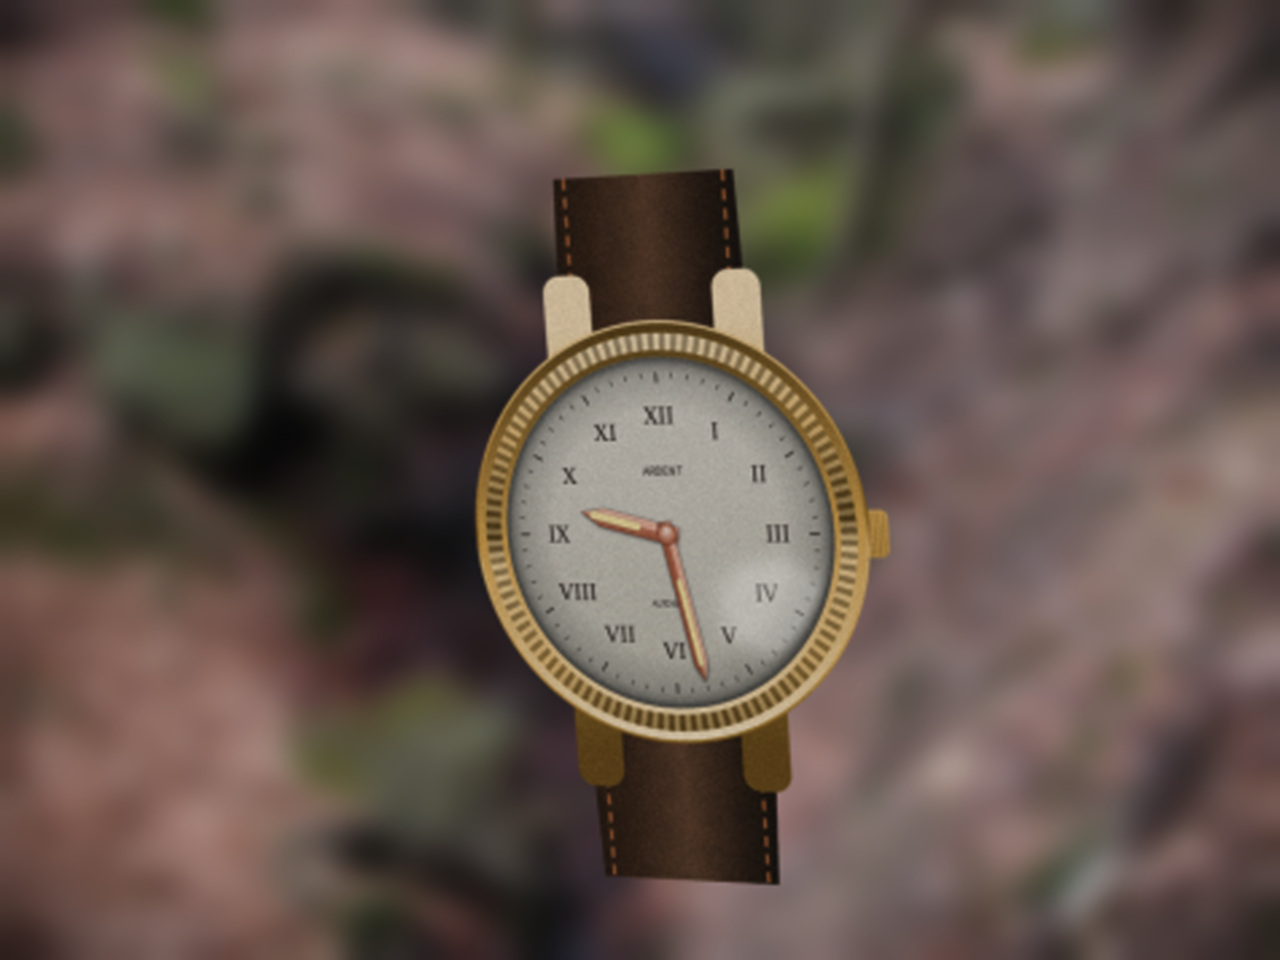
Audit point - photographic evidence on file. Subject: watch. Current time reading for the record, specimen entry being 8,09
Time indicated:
9,28
